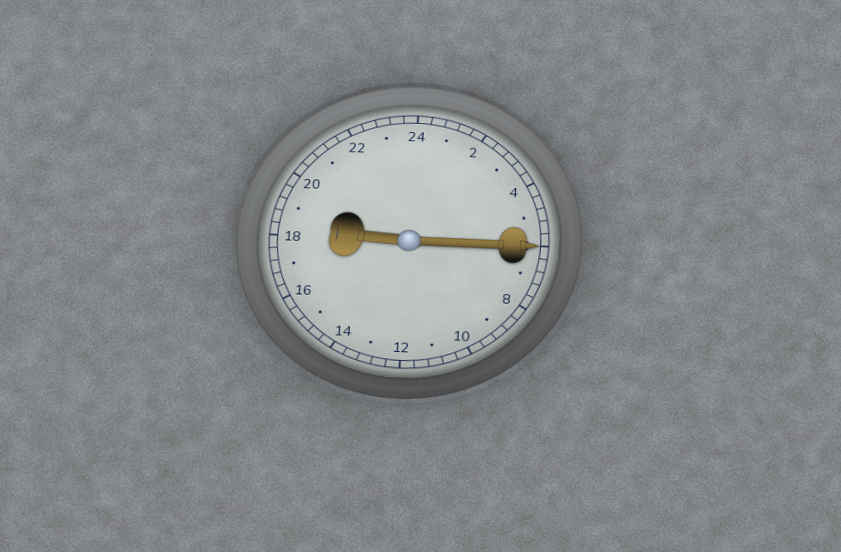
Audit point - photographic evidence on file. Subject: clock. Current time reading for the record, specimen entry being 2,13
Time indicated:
18,15
